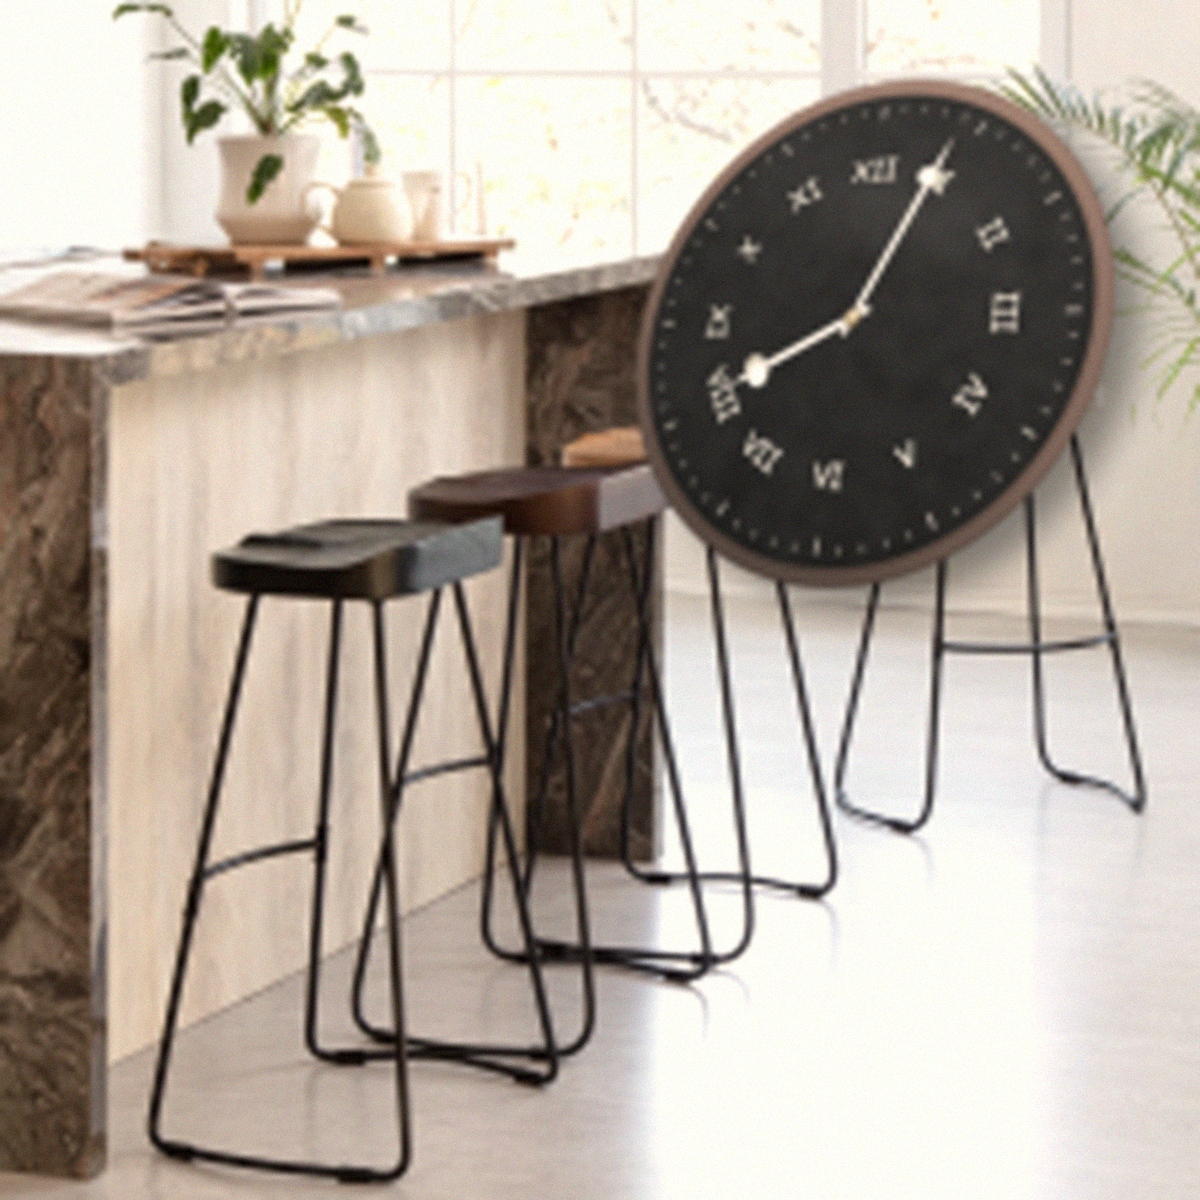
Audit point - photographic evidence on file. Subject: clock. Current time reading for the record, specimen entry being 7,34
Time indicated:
8,04
